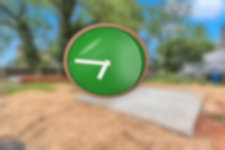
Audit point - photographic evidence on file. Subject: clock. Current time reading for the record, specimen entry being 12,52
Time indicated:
6,46
